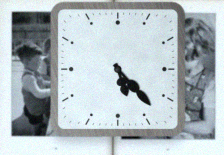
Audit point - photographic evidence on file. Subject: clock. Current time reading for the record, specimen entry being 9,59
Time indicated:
5,23
